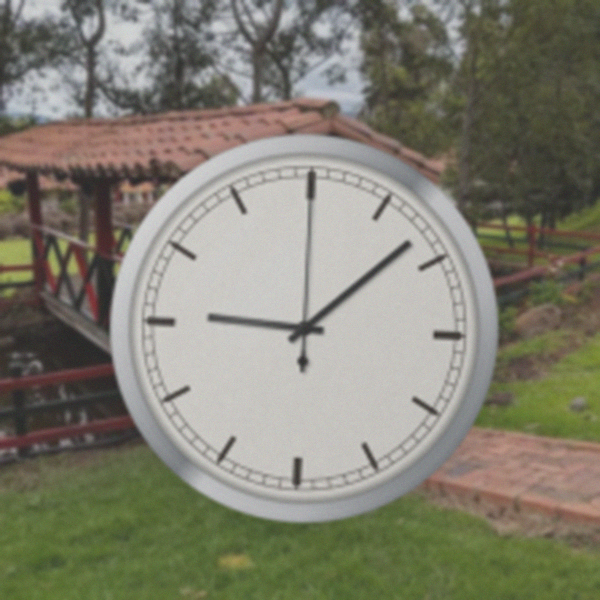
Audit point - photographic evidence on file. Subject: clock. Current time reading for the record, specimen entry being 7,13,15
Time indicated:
9,08,00
